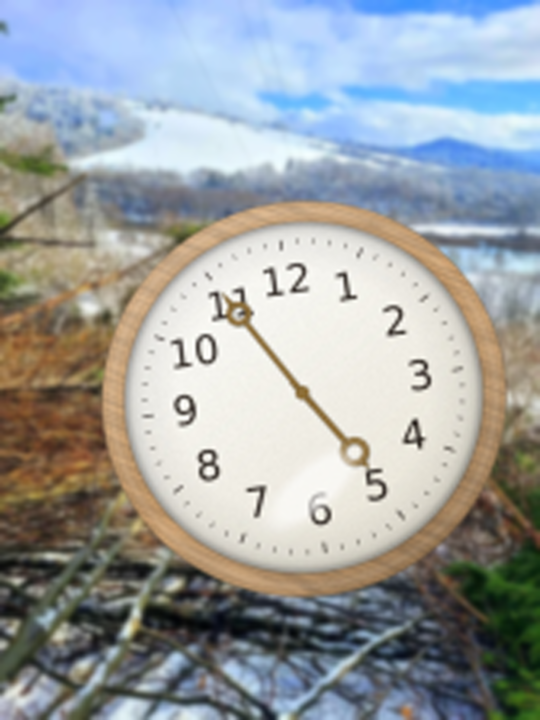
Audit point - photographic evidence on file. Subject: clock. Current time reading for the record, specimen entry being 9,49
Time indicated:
4,55
